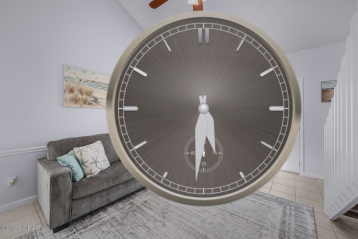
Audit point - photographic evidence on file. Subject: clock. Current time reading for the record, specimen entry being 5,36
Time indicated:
5,31
